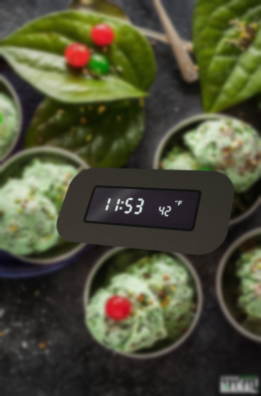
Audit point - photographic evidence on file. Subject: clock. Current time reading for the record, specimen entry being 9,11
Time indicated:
11,53
